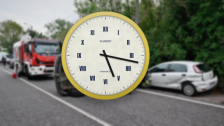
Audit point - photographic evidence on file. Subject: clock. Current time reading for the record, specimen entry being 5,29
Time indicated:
5,17
